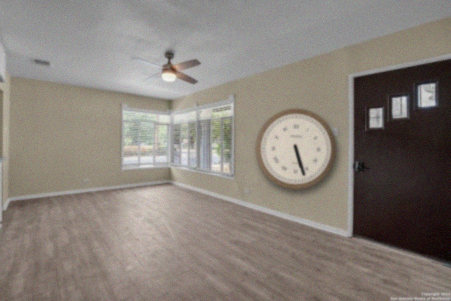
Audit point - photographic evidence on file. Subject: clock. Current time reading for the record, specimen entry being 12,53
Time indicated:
5,27
